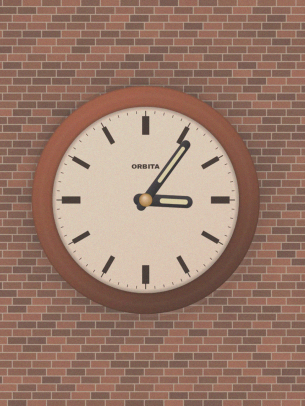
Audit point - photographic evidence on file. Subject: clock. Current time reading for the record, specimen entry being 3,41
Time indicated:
3,06
